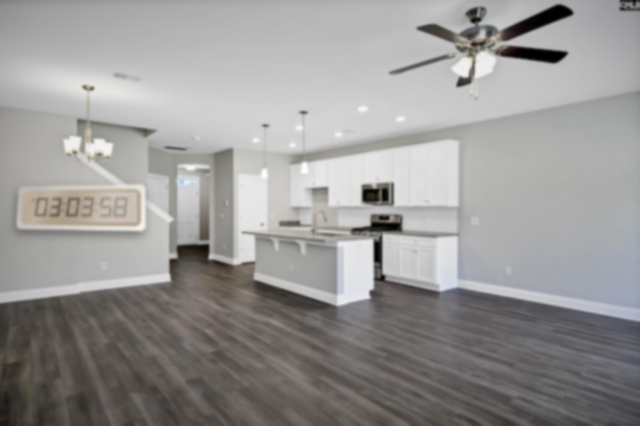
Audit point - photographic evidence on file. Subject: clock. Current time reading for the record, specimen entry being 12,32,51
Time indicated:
3,03,58
